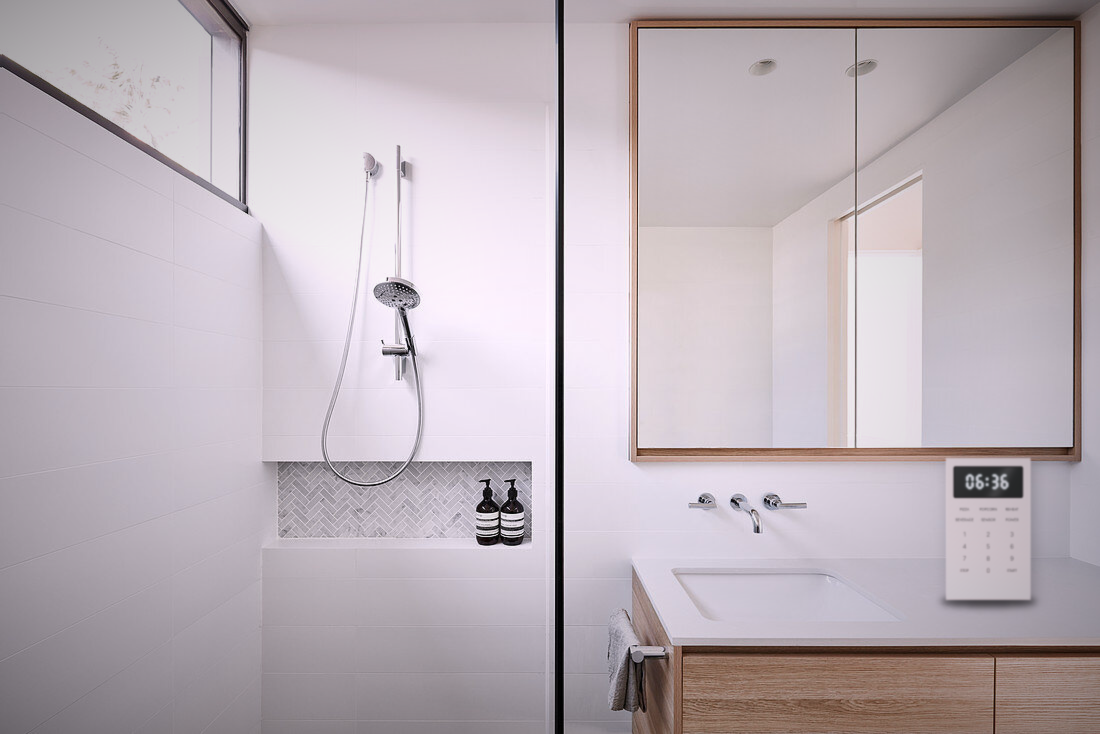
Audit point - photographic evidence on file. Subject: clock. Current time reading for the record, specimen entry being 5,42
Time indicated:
6,36
